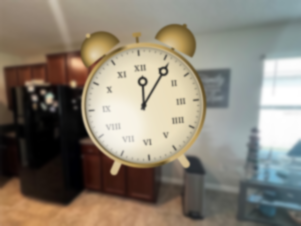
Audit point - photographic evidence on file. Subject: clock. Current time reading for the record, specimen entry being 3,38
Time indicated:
12,06
